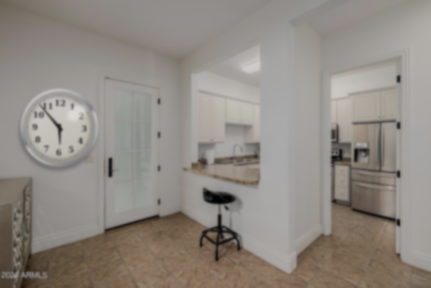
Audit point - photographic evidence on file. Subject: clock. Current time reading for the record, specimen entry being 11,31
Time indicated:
5,53
